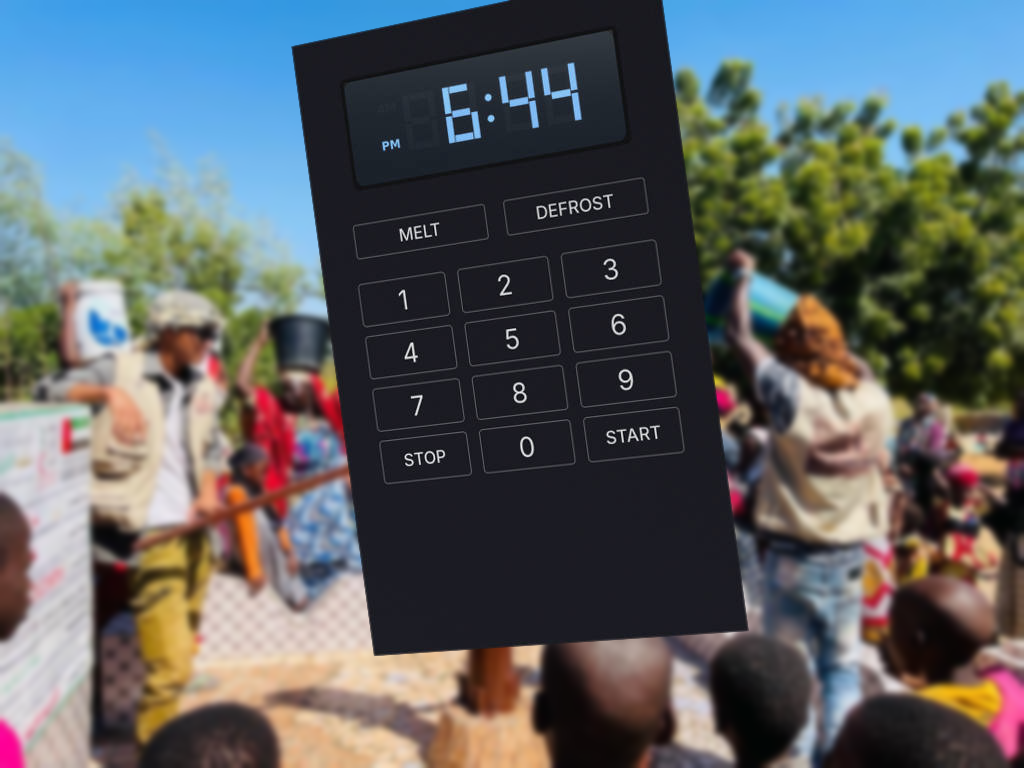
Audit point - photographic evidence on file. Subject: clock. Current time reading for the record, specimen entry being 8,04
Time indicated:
6,44
